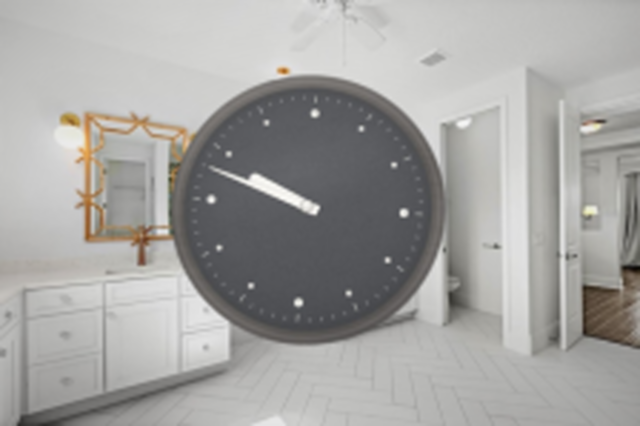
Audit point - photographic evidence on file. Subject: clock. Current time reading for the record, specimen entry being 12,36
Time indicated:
9,48
